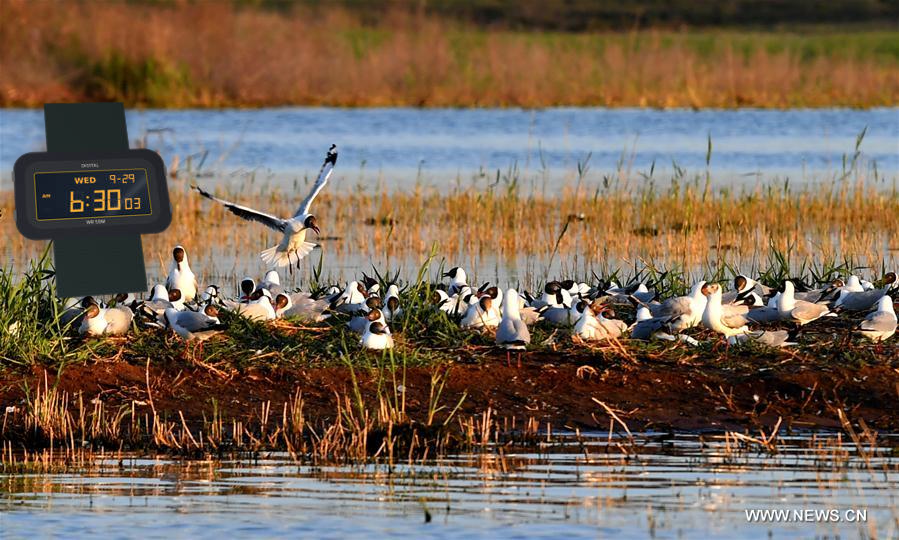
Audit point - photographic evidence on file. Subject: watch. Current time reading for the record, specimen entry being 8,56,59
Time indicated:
6,30,03
